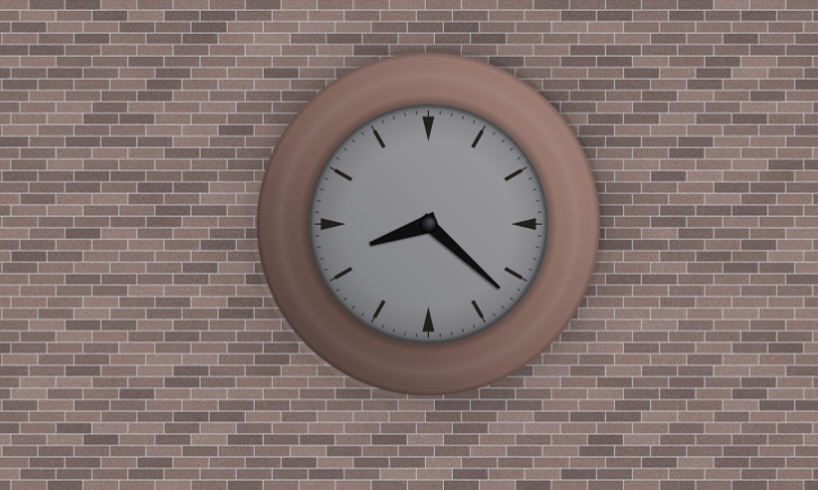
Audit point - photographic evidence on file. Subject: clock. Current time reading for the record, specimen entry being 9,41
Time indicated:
8,22
